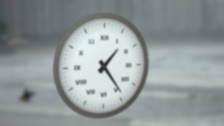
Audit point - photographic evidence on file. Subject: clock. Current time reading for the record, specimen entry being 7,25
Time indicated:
1,24
